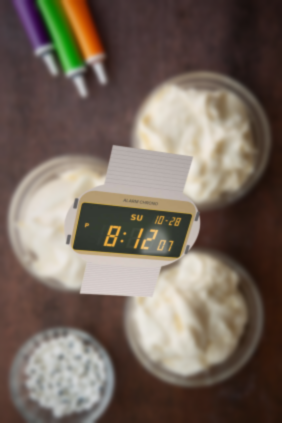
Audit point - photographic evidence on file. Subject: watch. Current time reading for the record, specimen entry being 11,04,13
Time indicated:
8,12,07
